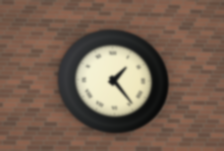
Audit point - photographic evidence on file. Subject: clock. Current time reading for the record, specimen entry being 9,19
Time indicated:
1,24
